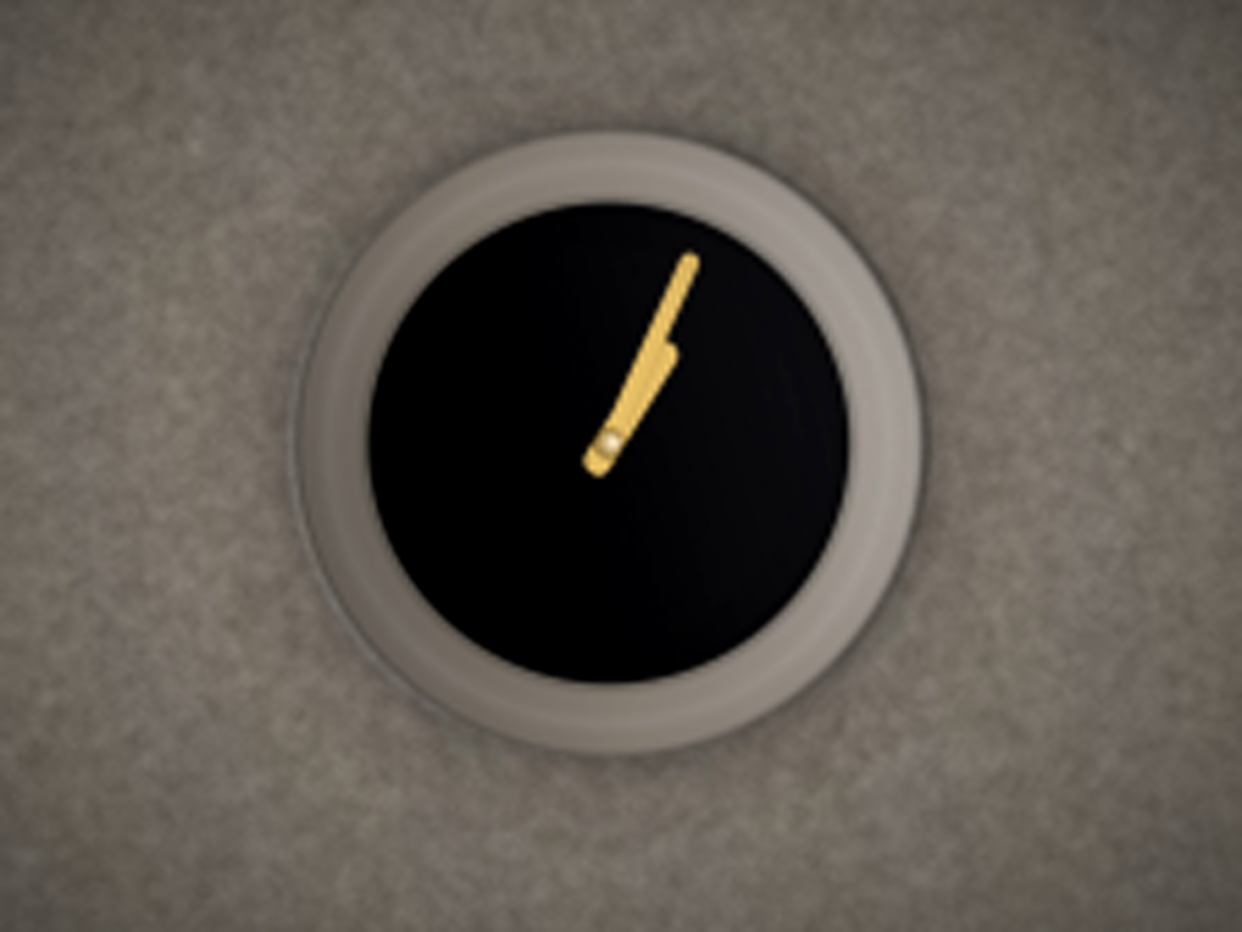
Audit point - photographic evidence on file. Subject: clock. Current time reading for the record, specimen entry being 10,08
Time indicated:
1,04
